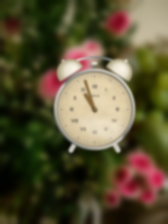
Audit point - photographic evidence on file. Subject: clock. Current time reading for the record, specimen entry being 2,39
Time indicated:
10,57
